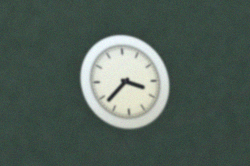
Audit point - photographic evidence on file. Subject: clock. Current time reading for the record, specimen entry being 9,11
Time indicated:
3,38
